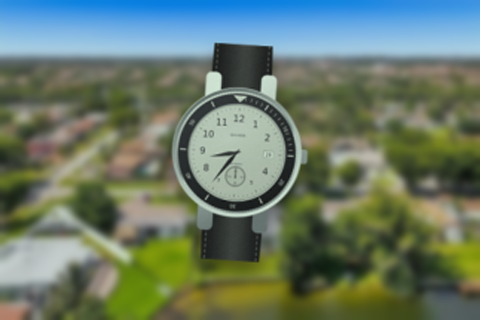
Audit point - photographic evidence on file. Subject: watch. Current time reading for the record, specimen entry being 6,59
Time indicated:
8,36
